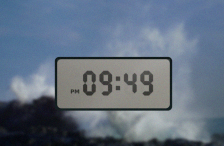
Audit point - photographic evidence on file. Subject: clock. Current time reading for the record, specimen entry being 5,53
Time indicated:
9,49
